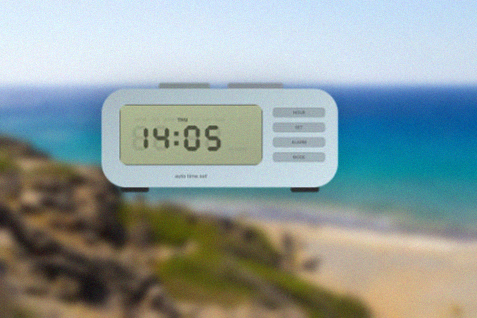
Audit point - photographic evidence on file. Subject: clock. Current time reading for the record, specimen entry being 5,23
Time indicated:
14,05
